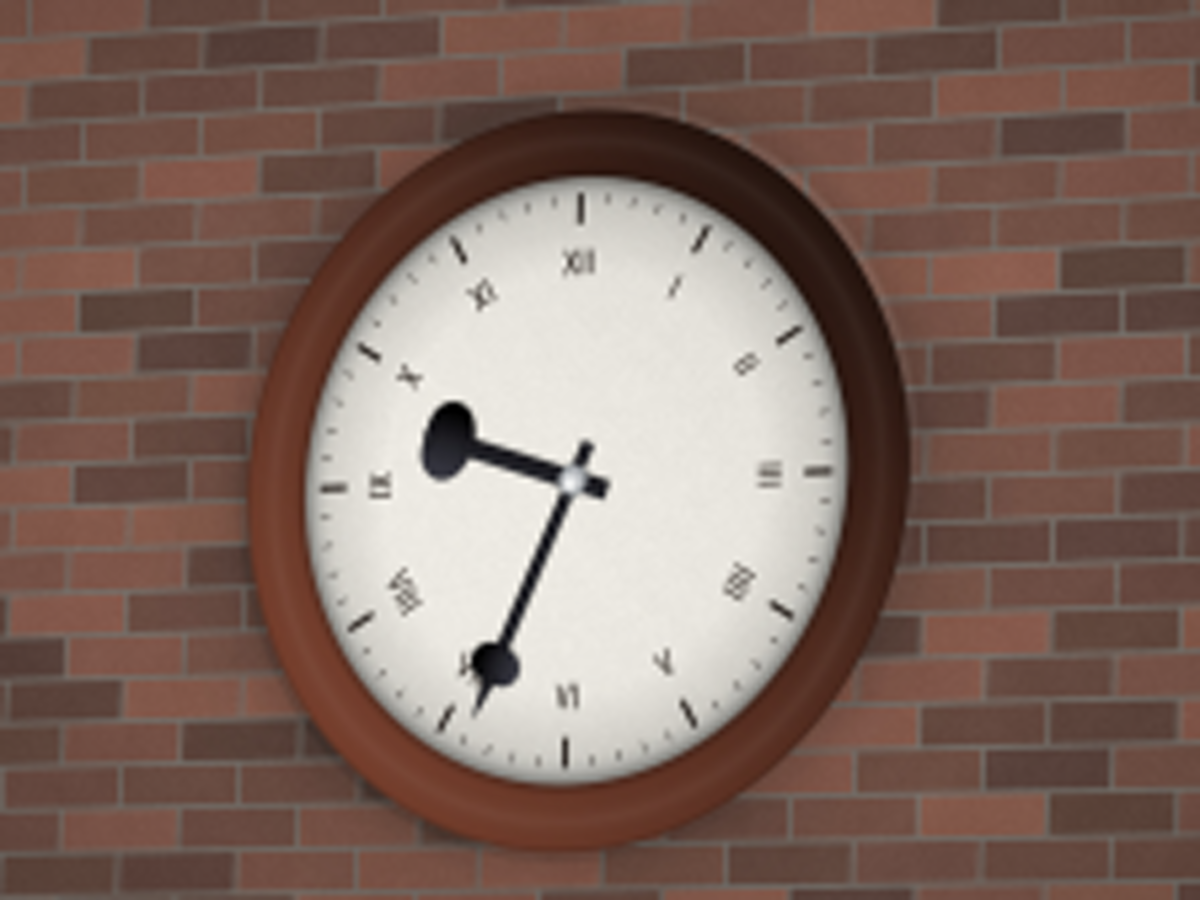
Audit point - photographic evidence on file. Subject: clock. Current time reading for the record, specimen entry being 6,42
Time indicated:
9,34
